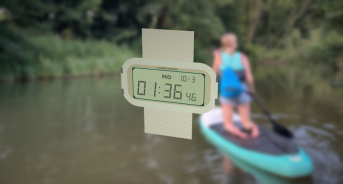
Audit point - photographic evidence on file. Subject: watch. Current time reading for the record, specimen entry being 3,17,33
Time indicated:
1,36,46
